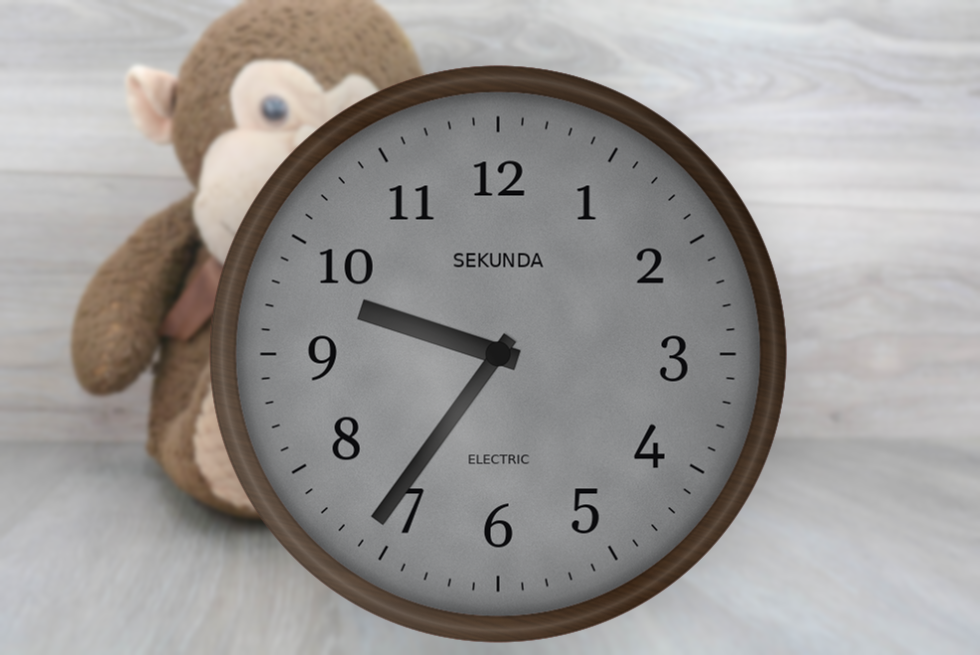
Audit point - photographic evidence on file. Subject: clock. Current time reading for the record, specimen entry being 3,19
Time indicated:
9,36
